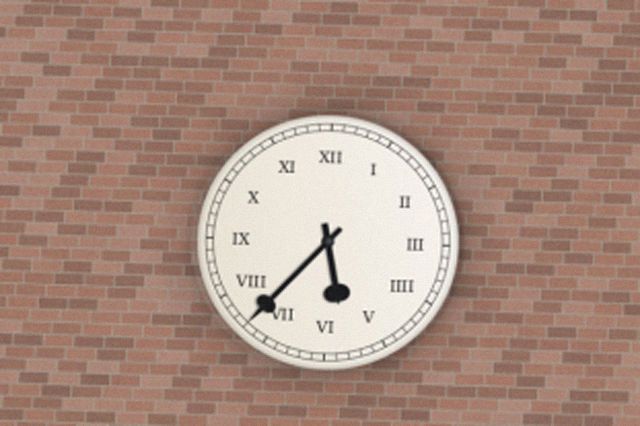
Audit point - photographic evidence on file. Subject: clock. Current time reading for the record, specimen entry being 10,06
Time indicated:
5,37
